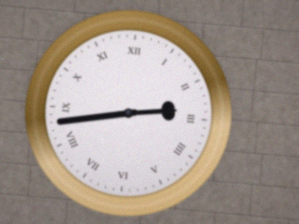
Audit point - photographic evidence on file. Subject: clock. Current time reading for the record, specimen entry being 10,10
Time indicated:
2,43
